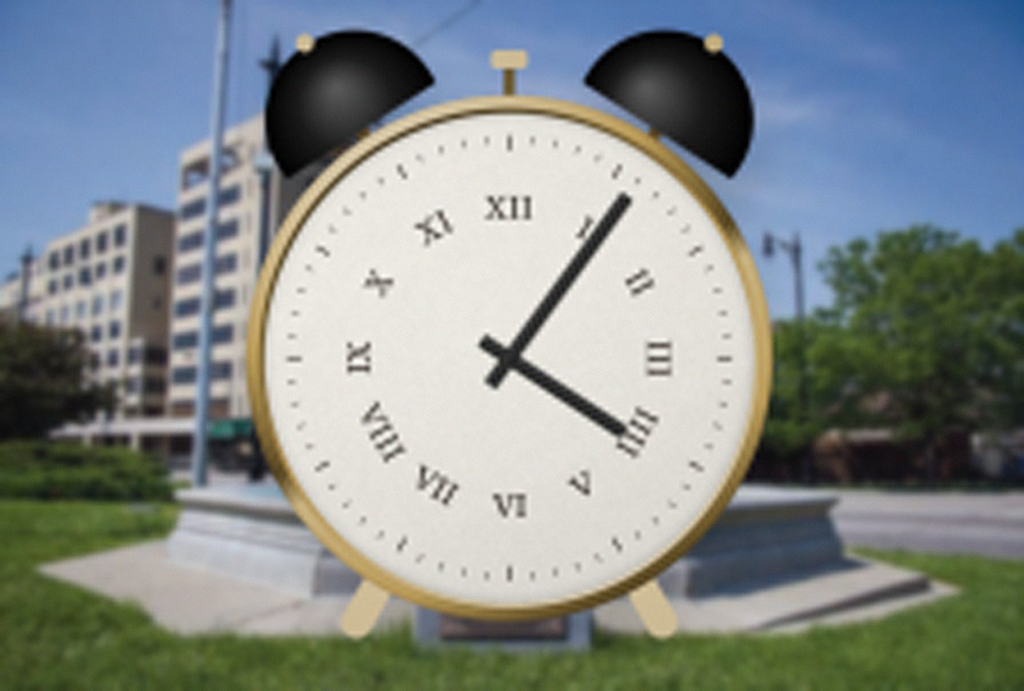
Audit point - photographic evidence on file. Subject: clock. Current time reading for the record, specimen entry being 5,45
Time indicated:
4,06
